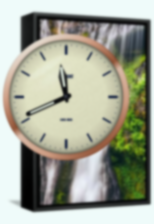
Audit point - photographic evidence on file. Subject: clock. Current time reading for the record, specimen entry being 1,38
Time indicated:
11,41
